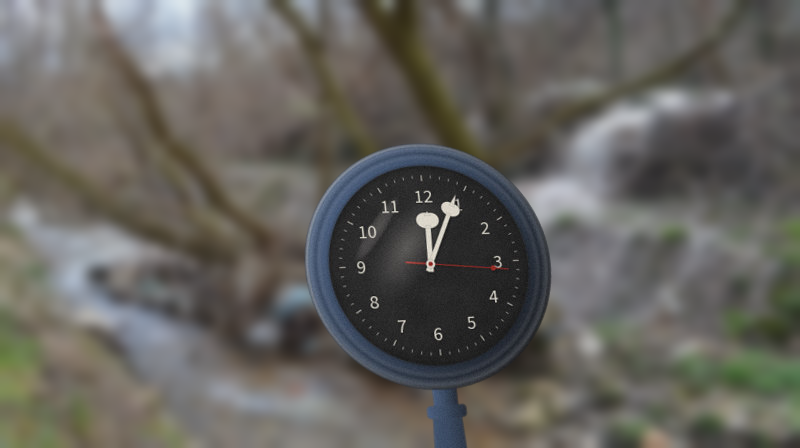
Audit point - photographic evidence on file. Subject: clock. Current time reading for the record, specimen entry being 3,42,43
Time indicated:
12,04,16
